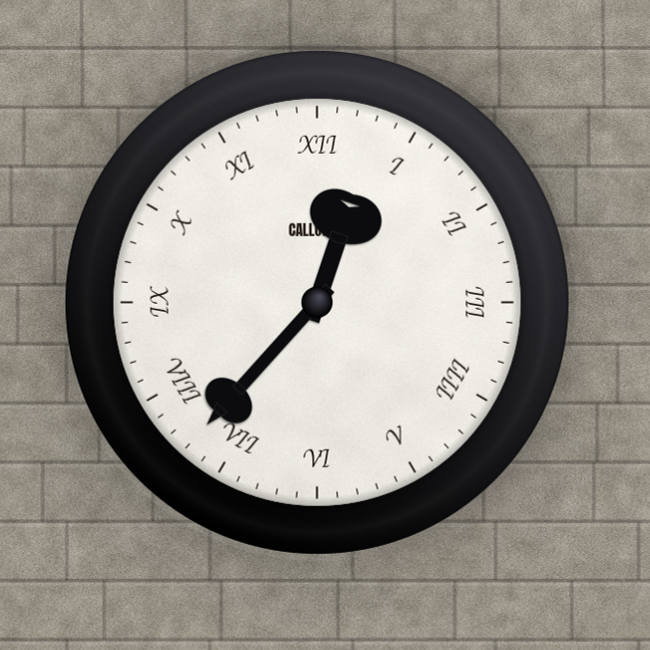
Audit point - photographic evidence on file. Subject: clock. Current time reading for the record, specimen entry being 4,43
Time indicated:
12,37
